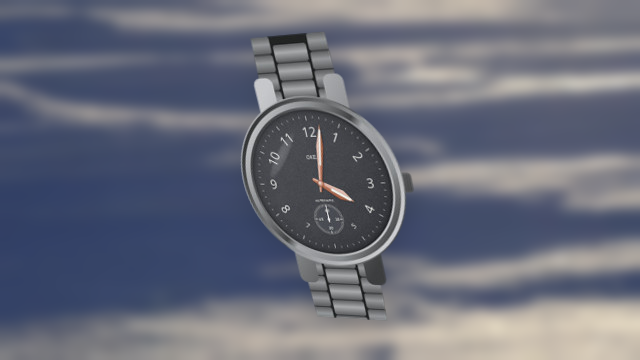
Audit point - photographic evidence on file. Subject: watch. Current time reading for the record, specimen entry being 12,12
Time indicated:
4,02
